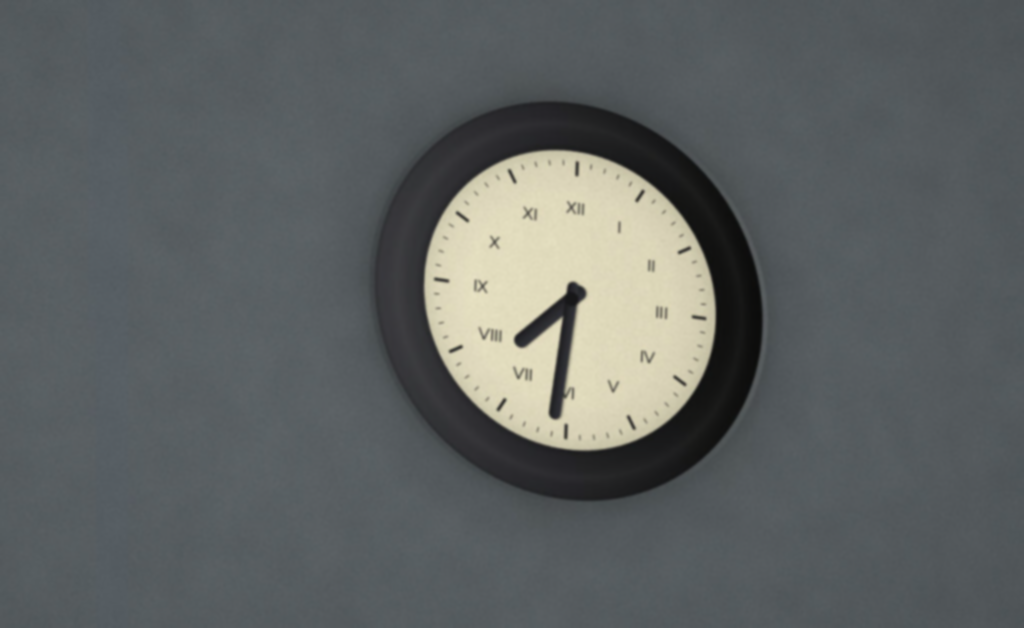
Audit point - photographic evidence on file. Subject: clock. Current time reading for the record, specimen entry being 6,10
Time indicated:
7,31
